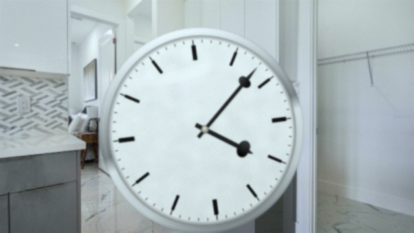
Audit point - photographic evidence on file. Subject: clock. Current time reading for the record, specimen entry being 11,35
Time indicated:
4,08
